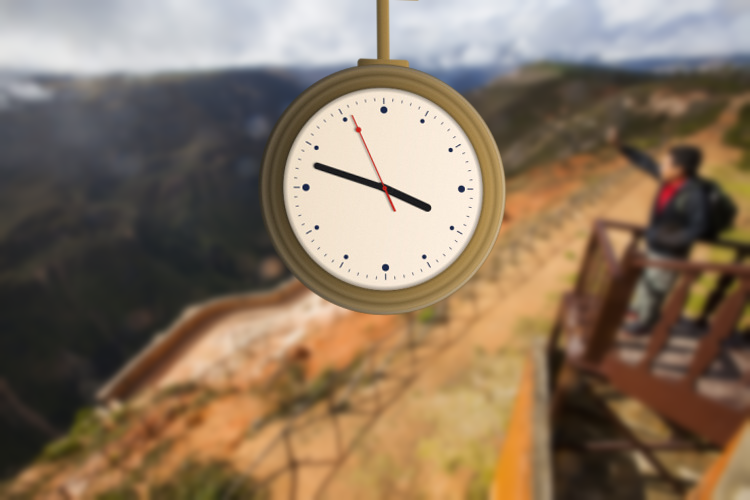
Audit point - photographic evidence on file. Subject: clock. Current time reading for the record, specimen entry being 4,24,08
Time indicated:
3,47,56
